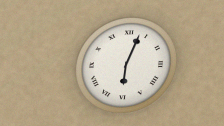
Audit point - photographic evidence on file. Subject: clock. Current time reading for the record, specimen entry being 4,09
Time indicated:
6,03
